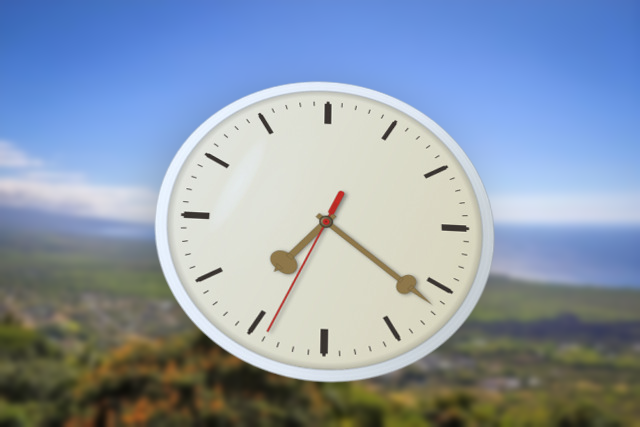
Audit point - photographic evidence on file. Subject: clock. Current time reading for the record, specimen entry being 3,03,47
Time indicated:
7,21,34
